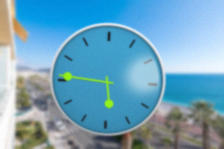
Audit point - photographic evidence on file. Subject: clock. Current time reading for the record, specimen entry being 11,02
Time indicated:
5,46
